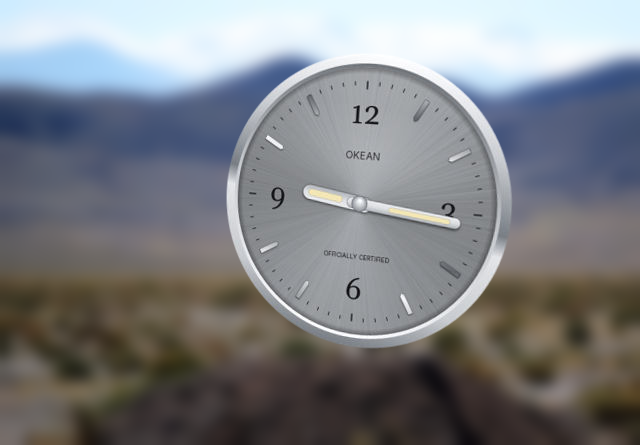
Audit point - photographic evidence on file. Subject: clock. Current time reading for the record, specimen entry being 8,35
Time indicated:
9,16
